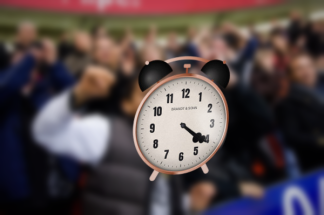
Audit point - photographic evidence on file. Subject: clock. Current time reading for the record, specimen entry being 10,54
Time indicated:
4,21
